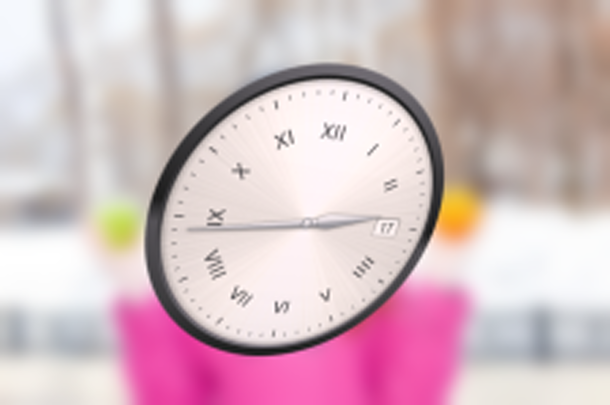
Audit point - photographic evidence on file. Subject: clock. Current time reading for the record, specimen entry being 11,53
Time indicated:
2,44
